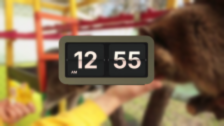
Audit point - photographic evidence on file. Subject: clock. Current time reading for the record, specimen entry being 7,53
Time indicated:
12,55
